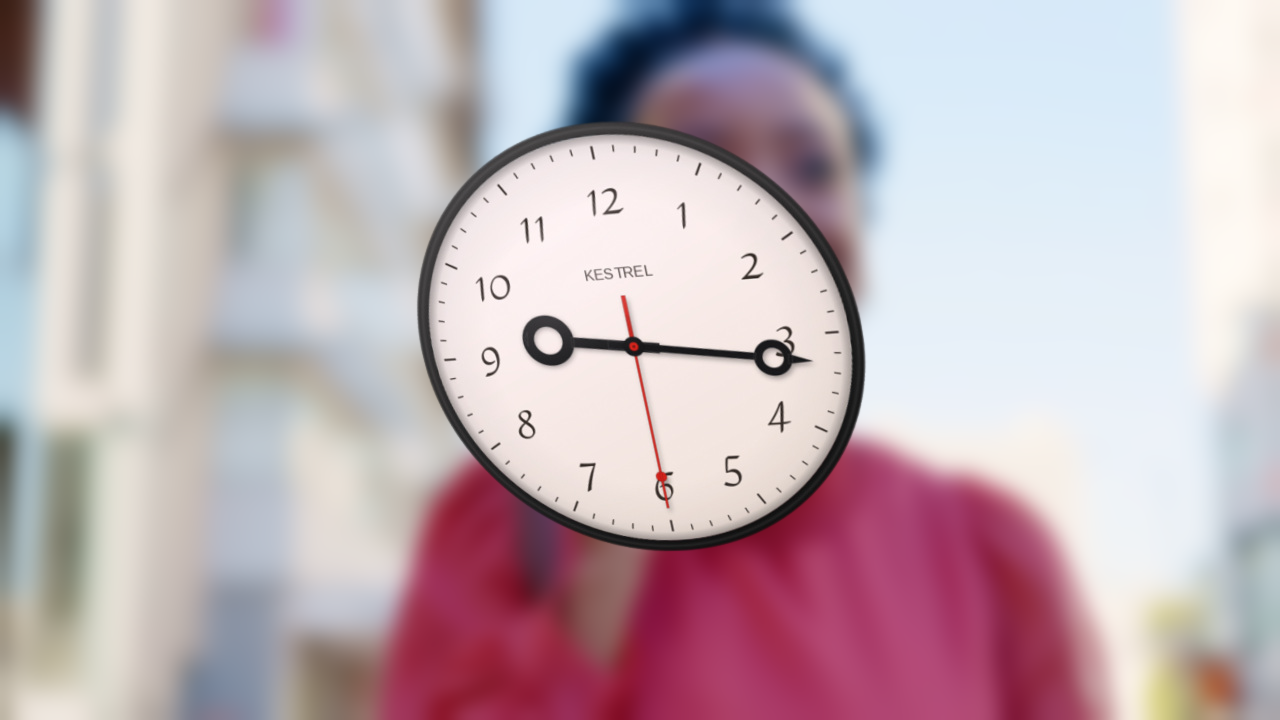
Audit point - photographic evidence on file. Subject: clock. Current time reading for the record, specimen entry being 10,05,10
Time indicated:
9,16,30
